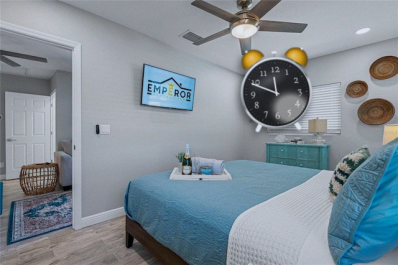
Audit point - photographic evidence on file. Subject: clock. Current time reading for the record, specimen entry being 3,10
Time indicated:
11,49
